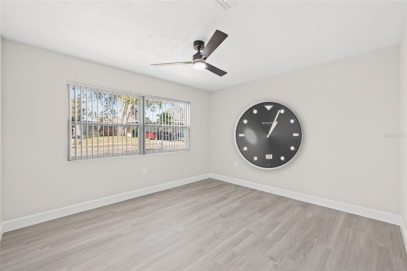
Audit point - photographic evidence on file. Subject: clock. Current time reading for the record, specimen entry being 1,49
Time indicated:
1,04
